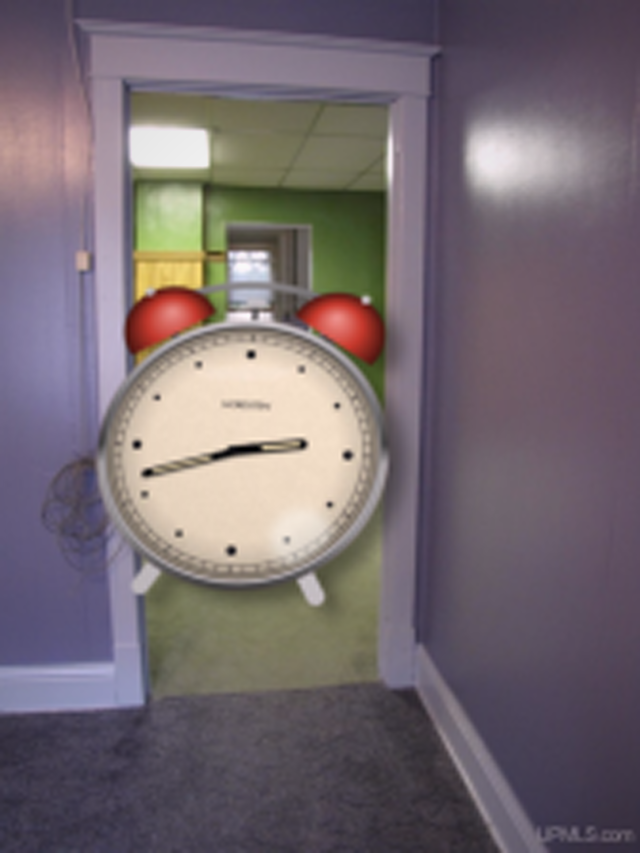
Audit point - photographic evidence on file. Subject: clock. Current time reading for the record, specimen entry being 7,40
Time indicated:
2,42
